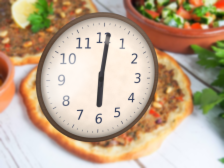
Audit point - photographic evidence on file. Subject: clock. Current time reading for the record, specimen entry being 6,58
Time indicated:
6,01
